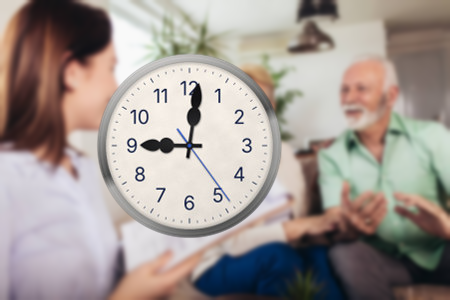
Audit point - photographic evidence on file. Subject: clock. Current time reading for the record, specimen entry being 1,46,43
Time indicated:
9,01,24
